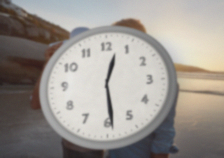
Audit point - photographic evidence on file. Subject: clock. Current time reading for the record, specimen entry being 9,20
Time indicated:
12,29
